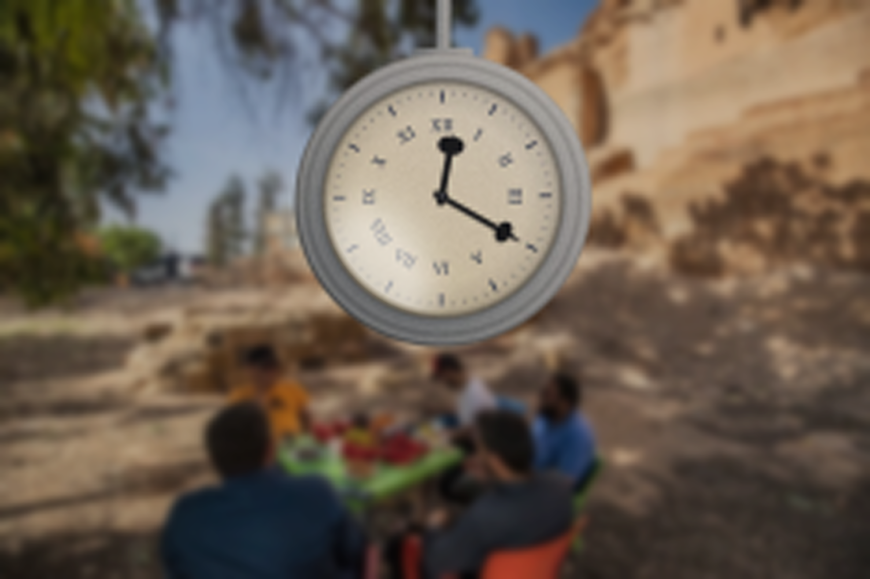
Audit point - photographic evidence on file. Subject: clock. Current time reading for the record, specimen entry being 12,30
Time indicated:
12,20
